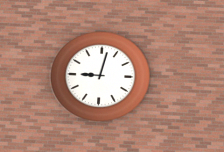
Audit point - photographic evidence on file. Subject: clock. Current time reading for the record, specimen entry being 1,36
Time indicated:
9,02
